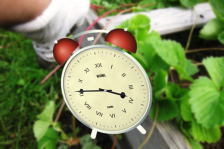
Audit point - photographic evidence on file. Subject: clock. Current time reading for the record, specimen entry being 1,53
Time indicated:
3,46
